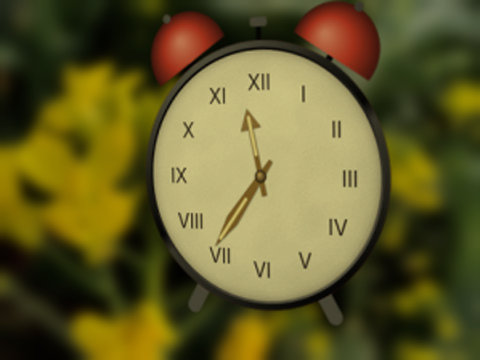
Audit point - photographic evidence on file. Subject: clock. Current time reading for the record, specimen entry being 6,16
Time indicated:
11,36
